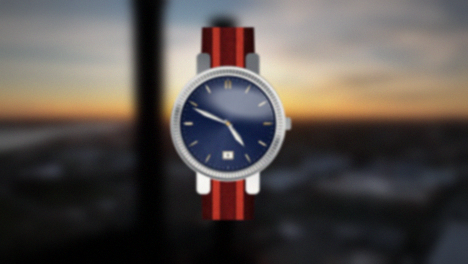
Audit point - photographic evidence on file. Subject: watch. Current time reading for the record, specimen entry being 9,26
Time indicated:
4,49
